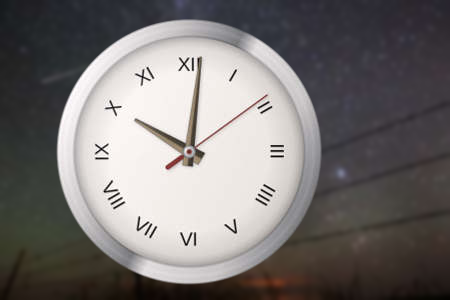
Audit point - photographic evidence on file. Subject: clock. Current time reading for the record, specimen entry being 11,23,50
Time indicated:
10,01,09
